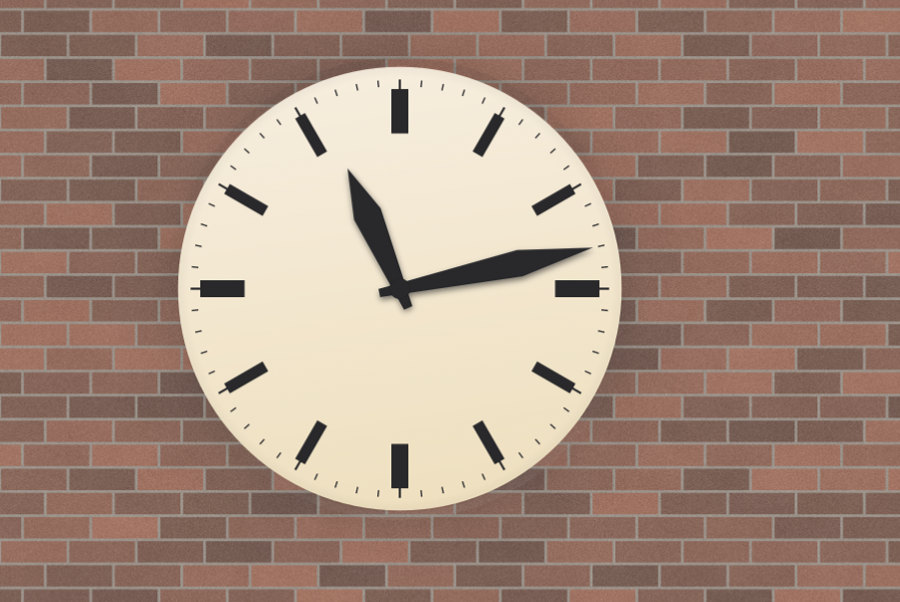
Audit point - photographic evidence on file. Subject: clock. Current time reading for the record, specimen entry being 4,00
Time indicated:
11,13
